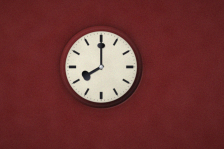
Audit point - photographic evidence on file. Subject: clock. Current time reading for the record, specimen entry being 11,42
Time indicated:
8,00
